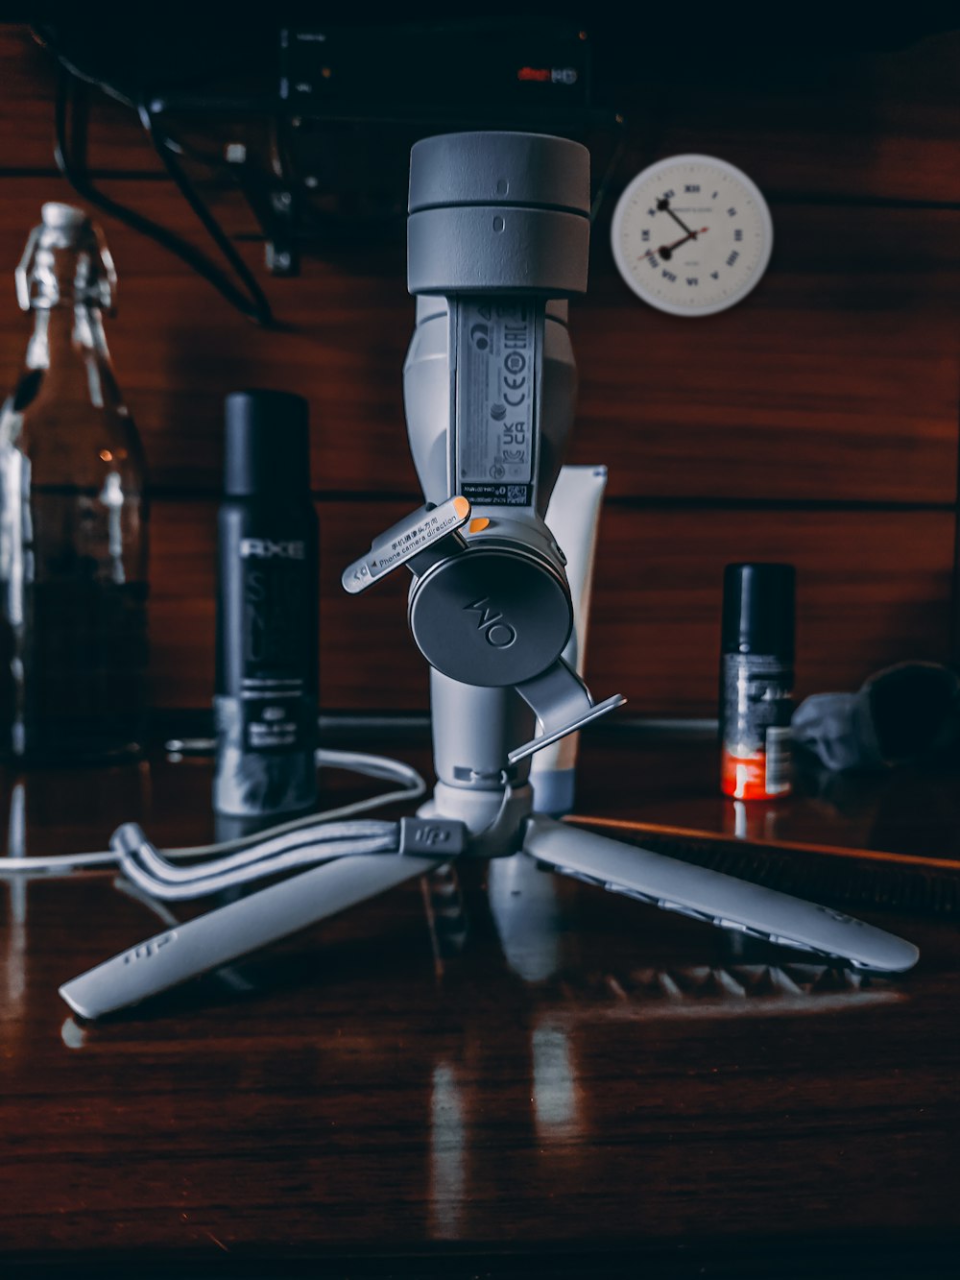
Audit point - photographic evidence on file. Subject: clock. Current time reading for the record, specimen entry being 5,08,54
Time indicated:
7,52,41
